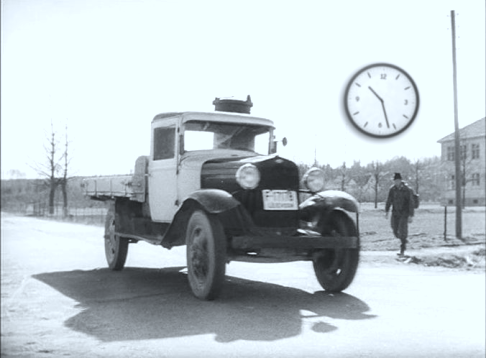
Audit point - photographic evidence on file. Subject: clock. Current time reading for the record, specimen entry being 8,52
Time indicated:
10,27
